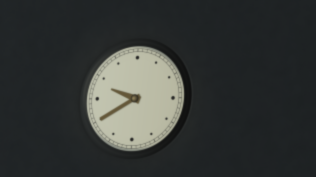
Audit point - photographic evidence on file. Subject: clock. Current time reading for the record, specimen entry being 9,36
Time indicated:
9,40
